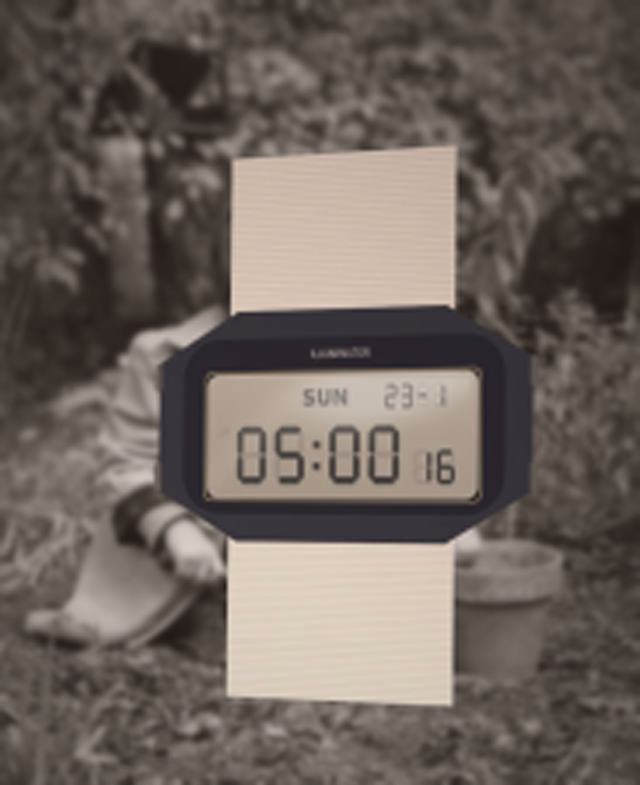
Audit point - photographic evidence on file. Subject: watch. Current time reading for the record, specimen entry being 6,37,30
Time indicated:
5,00,16
